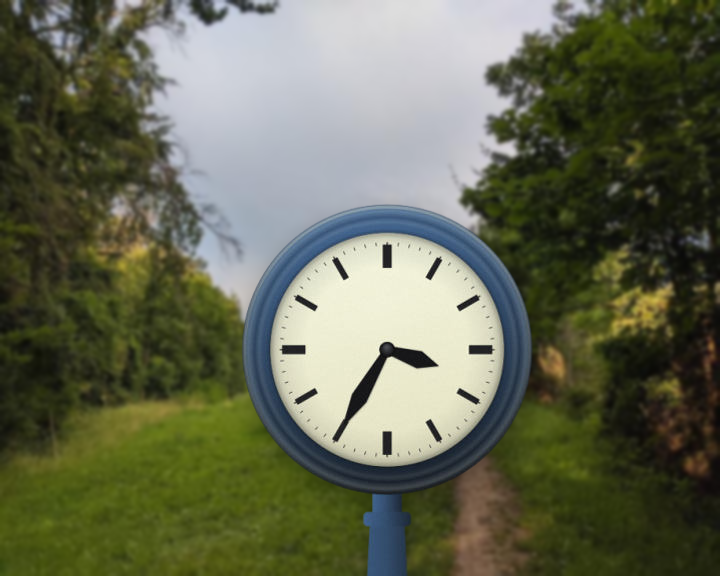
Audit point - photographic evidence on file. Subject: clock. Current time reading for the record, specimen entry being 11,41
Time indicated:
3,35
